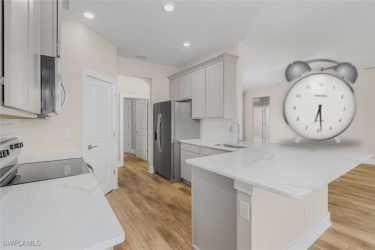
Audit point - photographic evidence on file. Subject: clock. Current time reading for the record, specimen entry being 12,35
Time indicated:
6,29
